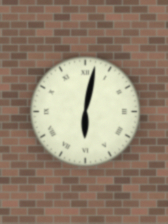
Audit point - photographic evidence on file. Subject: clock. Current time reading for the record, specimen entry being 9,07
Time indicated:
6,02
